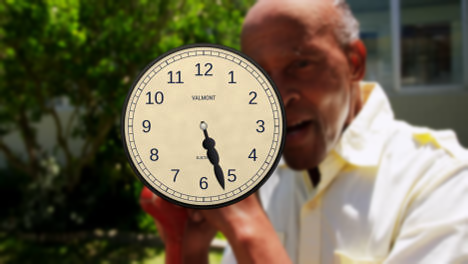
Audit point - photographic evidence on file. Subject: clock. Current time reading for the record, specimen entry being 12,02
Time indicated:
5,27
